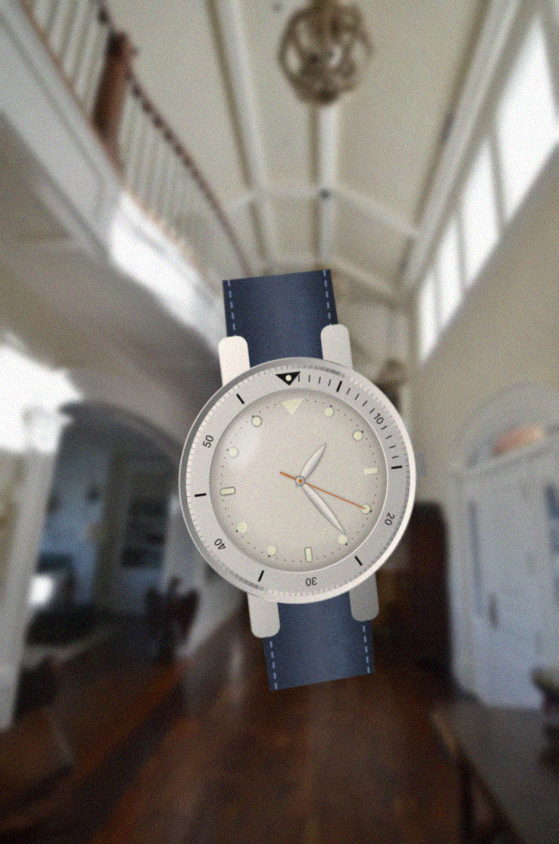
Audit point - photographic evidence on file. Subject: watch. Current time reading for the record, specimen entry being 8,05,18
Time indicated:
1,24,20
